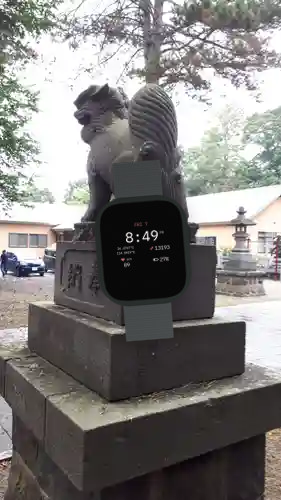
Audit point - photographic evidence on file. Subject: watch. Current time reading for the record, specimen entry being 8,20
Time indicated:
8,49
